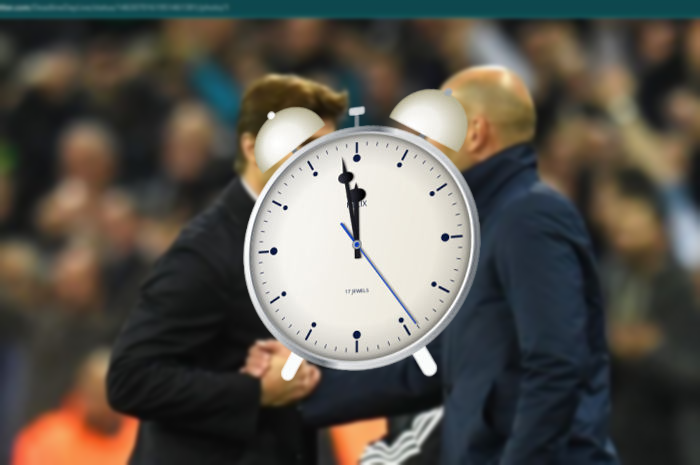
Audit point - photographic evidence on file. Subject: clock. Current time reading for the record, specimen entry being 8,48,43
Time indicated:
11,58,24
